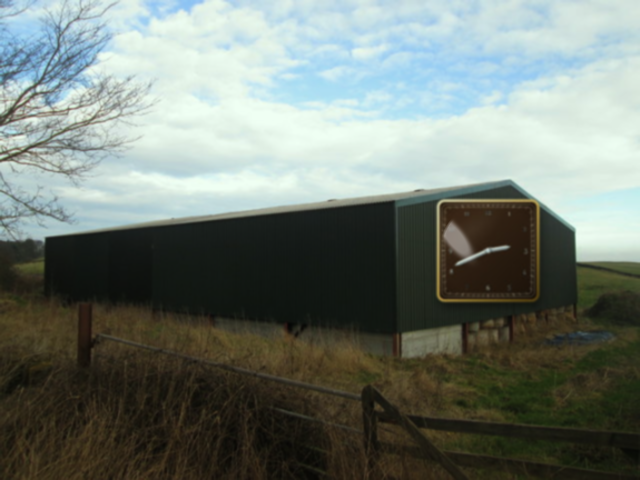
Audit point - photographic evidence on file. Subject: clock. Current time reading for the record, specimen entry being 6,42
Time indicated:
2,41
